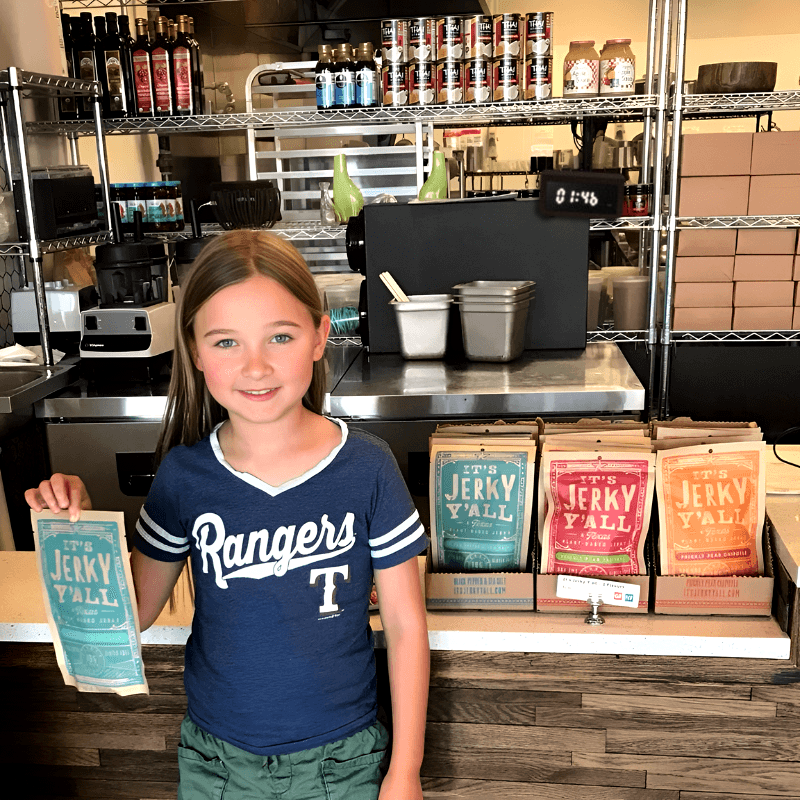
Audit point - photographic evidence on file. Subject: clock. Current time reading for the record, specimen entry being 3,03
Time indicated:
1,46
